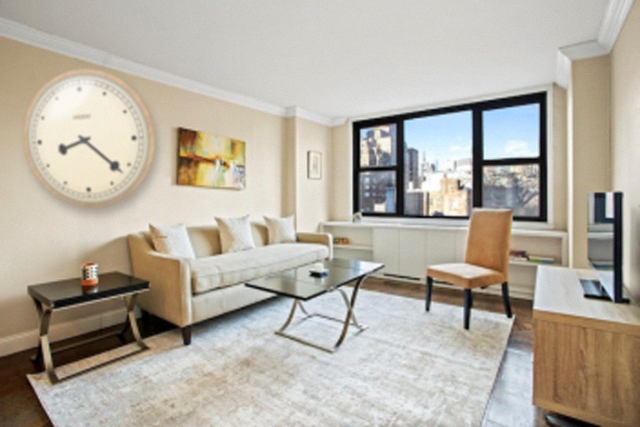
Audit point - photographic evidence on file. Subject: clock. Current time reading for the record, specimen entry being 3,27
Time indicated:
8,22
